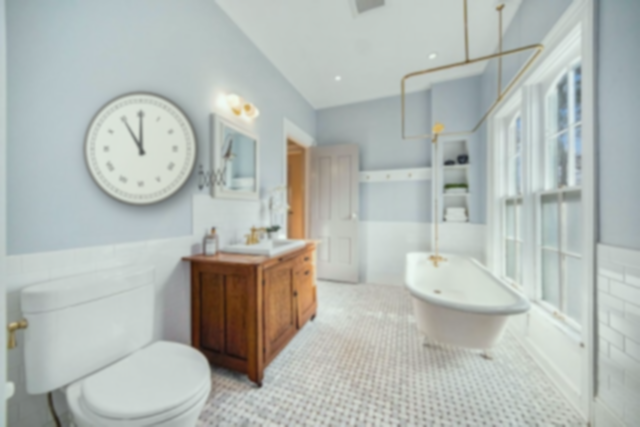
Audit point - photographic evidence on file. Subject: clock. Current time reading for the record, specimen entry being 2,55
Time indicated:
11,00
